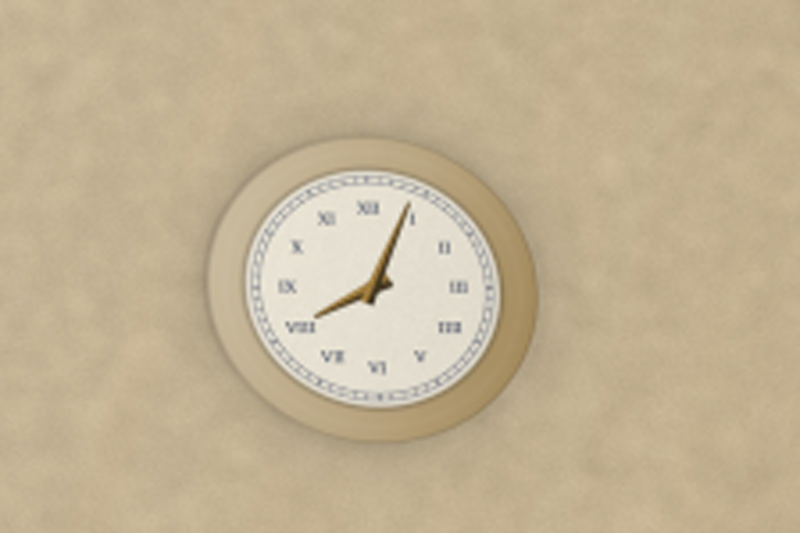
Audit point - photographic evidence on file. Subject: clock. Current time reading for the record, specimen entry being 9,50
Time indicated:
8,04
